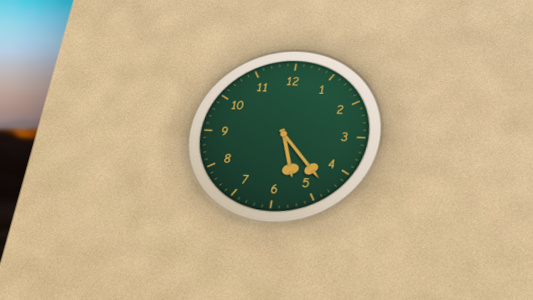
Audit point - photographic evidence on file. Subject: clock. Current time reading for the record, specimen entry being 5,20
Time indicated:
5,23
